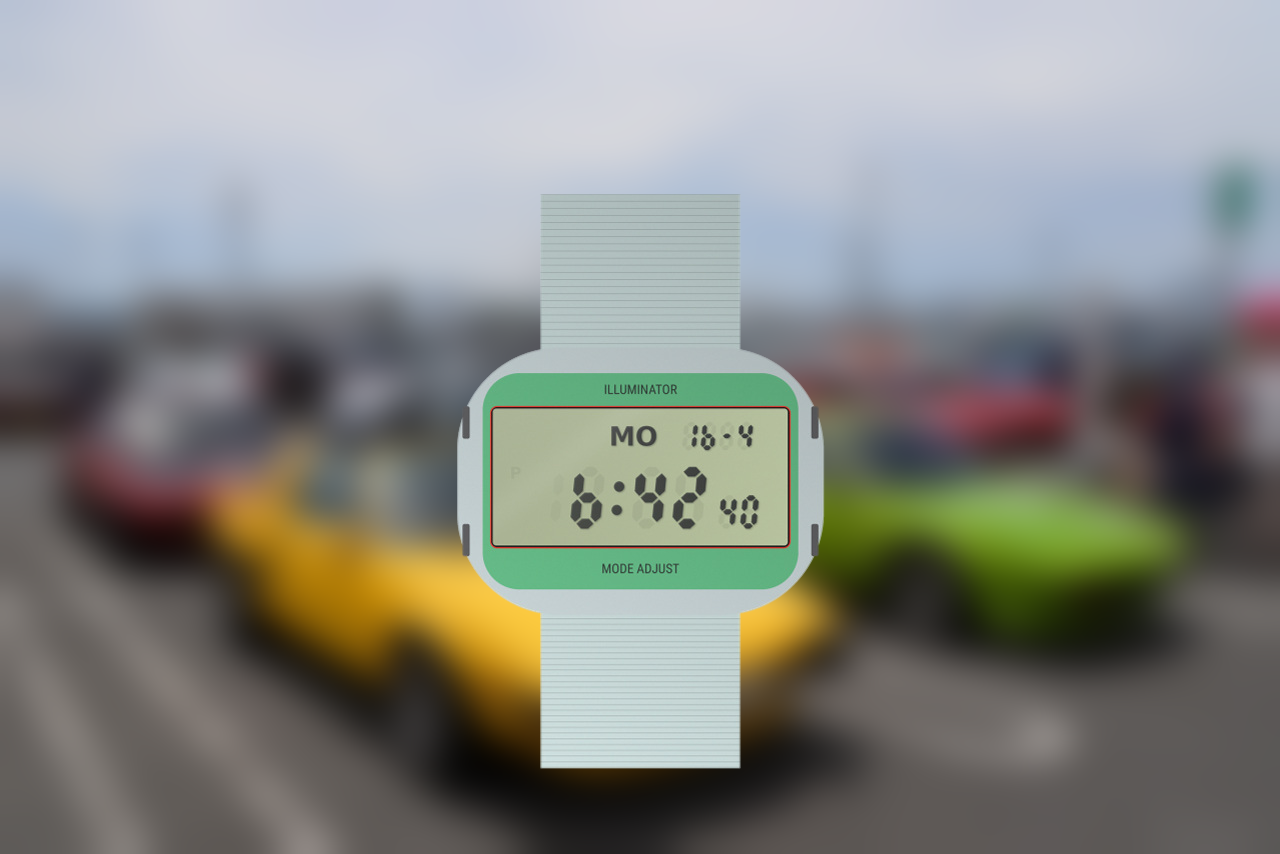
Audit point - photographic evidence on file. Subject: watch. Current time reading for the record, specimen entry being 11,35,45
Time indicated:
6,42,40
